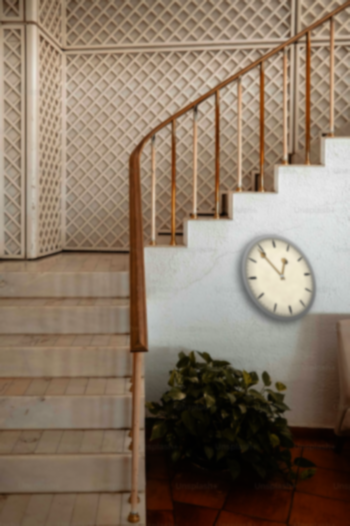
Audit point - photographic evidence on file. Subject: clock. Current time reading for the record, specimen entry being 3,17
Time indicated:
12,54
